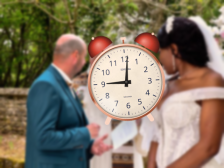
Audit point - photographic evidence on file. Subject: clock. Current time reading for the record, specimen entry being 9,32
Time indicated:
9,01
